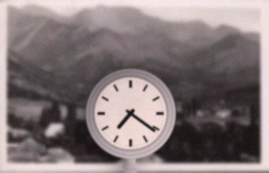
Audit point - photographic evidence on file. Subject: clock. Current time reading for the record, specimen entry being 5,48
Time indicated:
7,21
